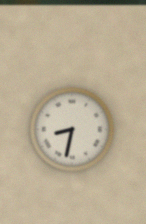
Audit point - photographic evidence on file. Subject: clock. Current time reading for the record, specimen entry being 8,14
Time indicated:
8,32
